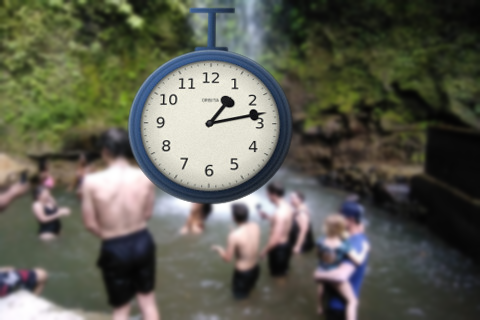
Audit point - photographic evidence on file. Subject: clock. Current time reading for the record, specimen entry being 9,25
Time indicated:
1,13
